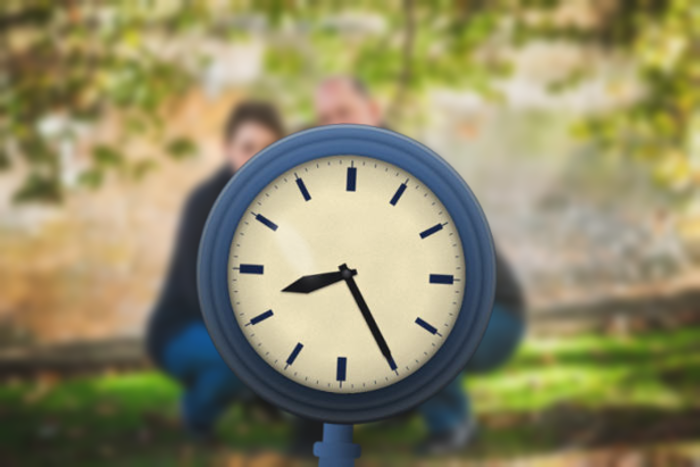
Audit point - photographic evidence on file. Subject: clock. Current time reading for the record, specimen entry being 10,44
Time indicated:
8,25
